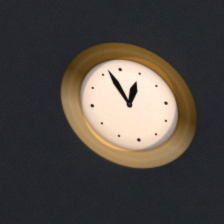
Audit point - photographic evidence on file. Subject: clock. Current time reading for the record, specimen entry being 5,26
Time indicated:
12,57
